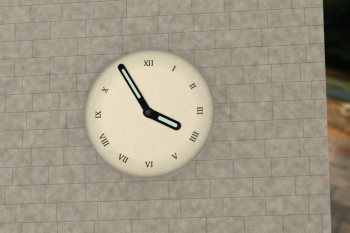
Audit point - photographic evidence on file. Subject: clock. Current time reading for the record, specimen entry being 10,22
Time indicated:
3,55
